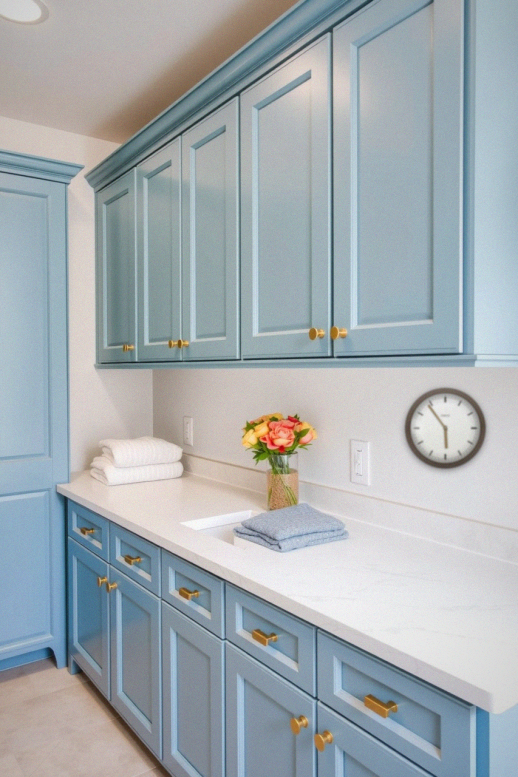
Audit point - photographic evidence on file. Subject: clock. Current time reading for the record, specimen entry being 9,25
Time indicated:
5,54
